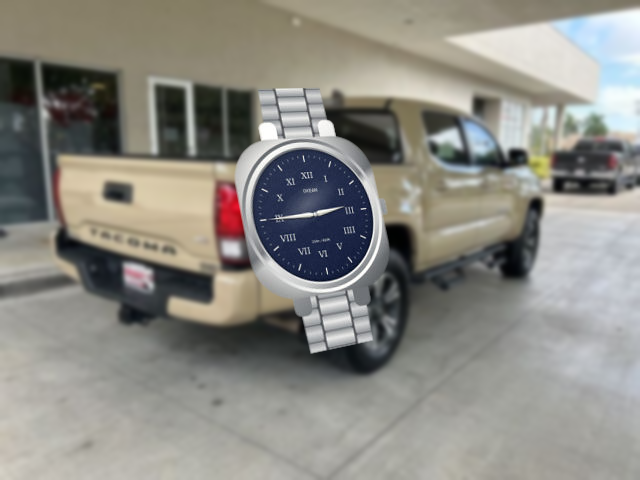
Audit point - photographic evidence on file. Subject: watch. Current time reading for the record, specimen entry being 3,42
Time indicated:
2,45
